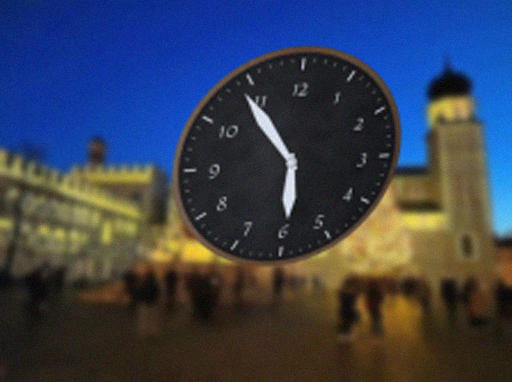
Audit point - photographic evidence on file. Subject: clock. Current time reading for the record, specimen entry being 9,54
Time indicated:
5,54
